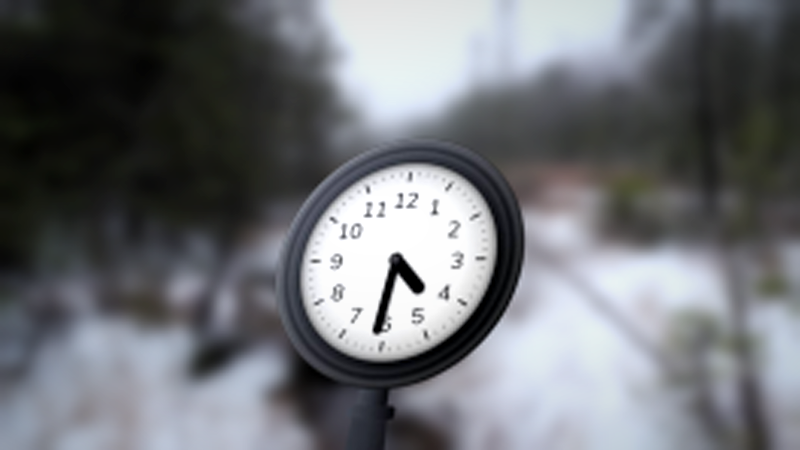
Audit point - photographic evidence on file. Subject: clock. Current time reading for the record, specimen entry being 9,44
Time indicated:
4,31
